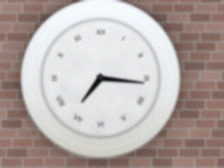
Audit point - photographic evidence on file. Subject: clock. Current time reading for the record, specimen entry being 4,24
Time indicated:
7,16
